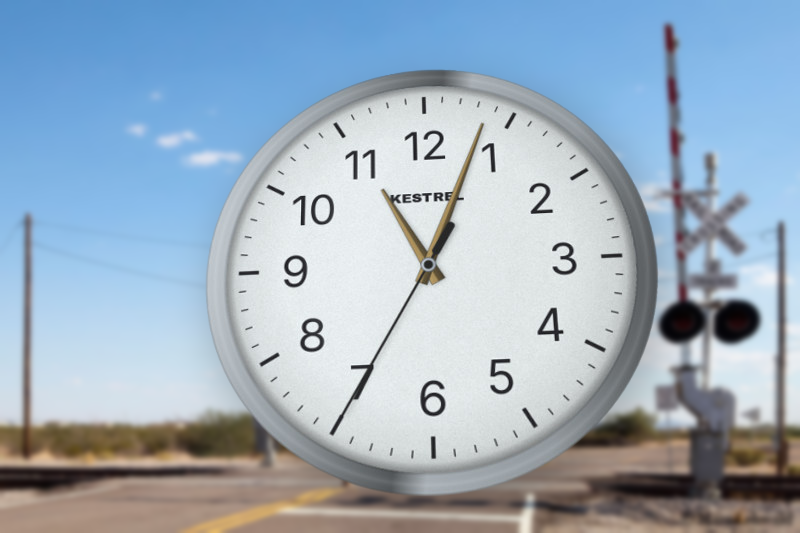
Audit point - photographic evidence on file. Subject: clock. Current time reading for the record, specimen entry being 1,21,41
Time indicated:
11,03,35
